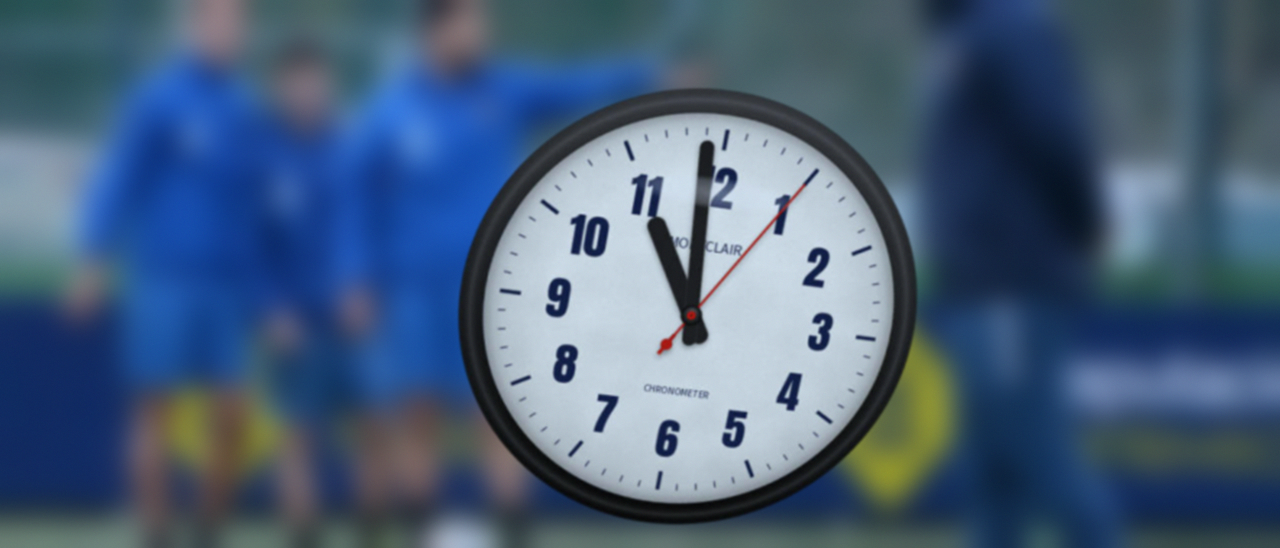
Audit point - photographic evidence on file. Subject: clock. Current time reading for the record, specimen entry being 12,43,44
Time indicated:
10,59,05
